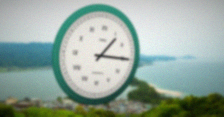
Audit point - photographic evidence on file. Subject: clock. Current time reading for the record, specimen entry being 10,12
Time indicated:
1,15
